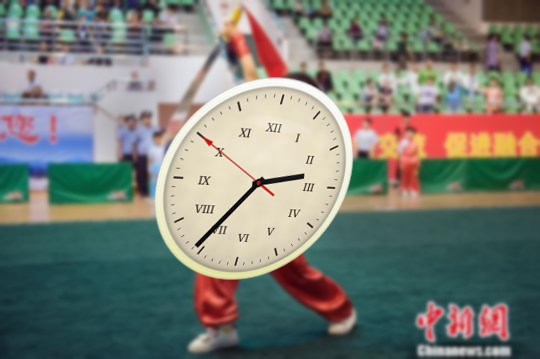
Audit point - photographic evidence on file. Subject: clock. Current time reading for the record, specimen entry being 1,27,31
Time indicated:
2,35,50
